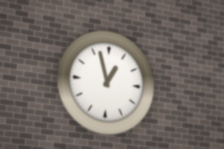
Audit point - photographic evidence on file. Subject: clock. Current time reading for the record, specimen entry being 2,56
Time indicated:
12,57
